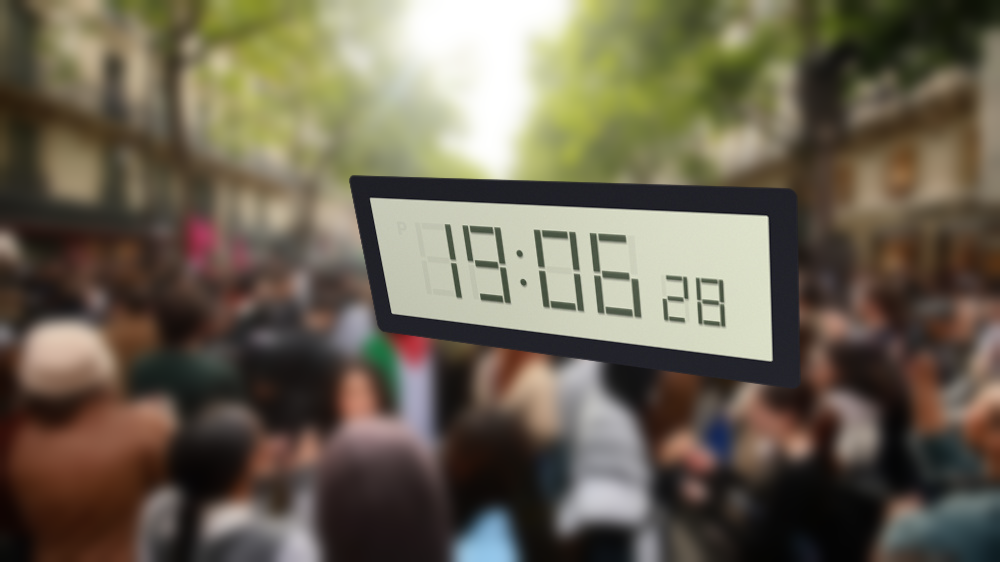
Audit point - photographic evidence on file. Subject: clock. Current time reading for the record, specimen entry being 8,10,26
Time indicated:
19,06,28
